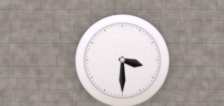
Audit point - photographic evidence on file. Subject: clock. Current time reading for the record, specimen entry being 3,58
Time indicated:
3,30
